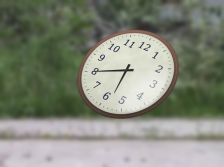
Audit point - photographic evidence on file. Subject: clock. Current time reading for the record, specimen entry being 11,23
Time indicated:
5,40
